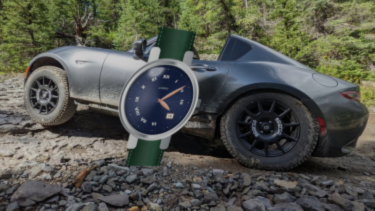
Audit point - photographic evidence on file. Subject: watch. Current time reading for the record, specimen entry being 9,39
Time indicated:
4,09
